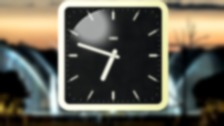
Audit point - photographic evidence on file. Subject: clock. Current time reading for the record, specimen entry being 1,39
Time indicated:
6,48
